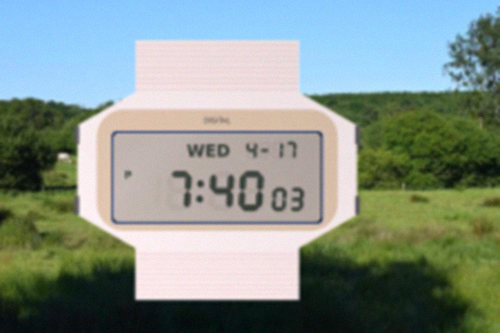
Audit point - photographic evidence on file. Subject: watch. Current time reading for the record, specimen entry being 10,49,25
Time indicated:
7,40,03
